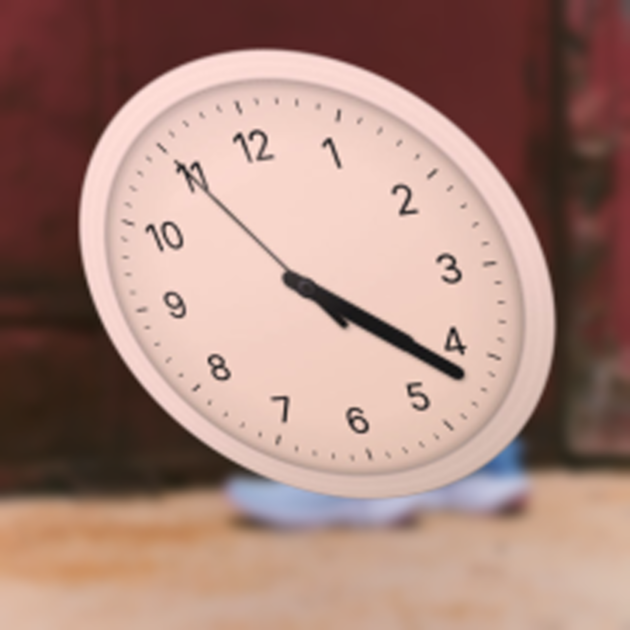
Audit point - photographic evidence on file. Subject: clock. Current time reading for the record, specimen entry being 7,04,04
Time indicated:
4,21,55
